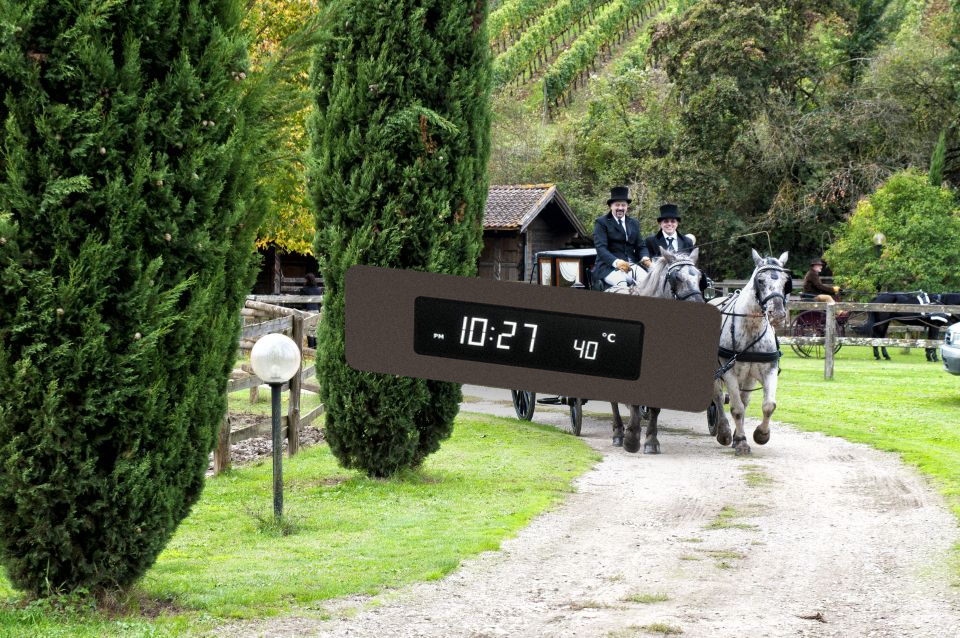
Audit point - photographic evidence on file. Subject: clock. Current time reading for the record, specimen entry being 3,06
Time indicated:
10,27
